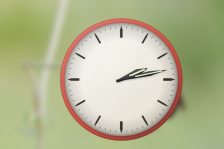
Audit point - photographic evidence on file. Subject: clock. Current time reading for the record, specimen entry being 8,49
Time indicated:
2,13
